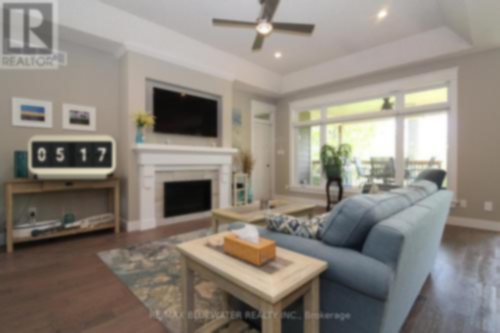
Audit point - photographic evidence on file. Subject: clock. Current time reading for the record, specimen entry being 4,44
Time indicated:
5,17
